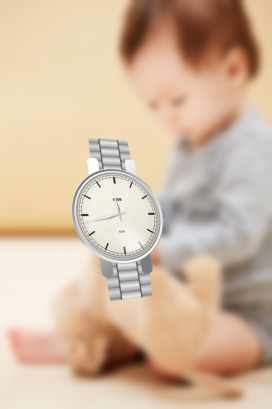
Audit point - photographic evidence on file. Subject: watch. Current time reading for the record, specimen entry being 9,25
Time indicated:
11,43
